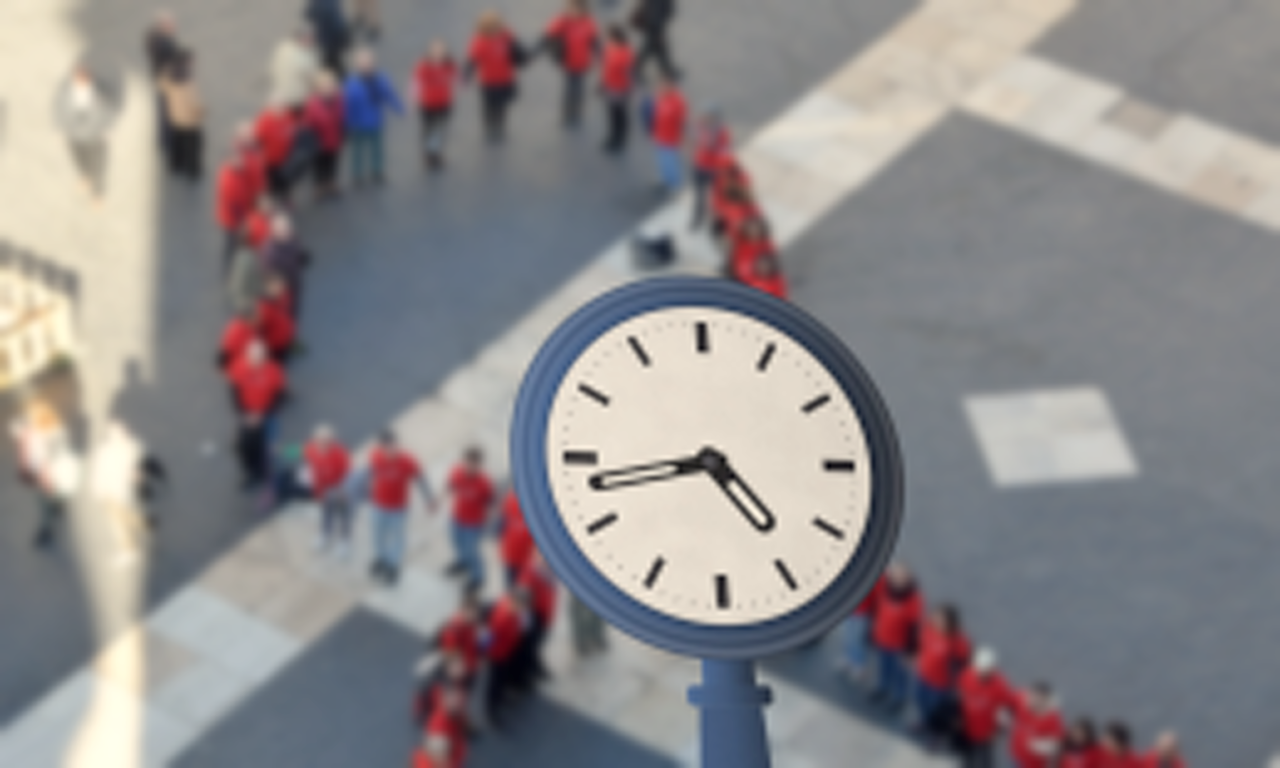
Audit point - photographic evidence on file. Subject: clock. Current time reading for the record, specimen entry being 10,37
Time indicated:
4,43
